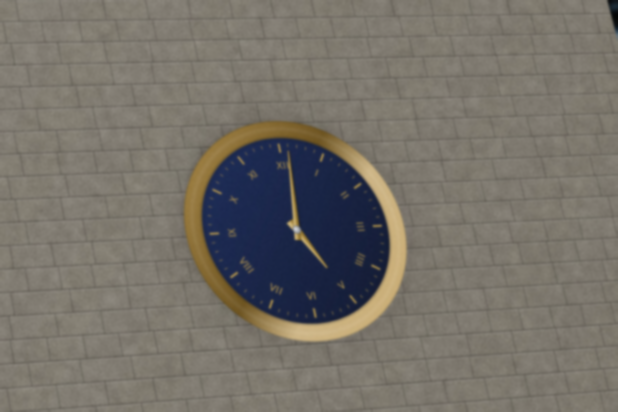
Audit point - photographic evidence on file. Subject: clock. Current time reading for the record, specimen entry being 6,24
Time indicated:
5,01
